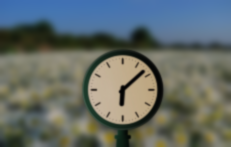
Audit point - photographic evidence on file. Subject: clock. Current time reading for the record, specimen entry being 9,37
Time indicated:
6,08
